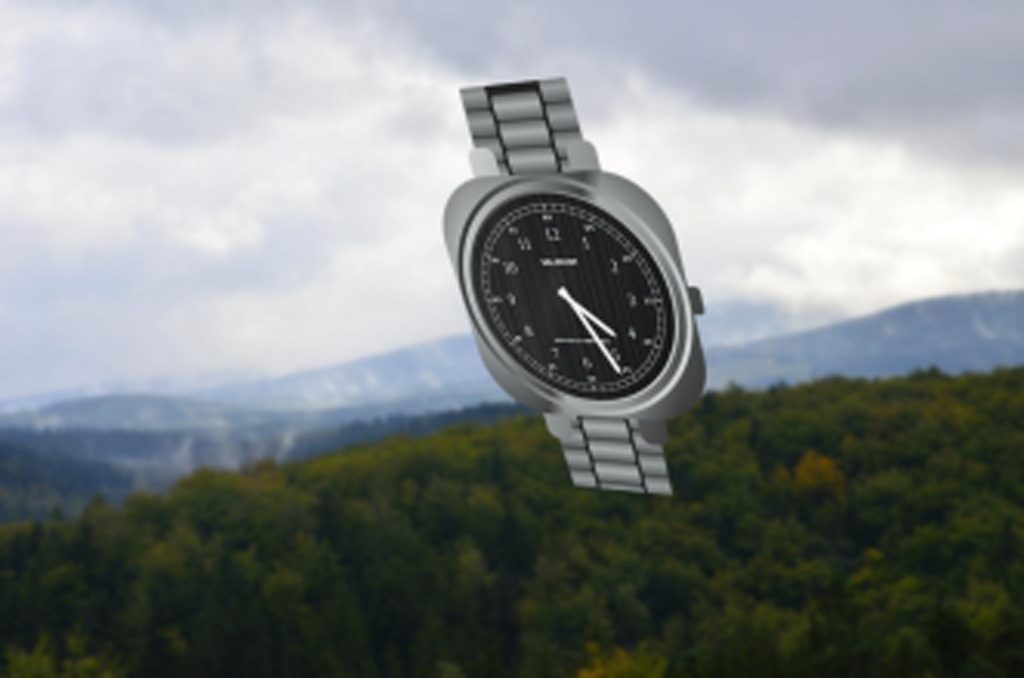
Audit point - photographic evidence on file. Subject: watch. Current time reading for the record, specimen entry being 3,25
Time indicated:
4,26
